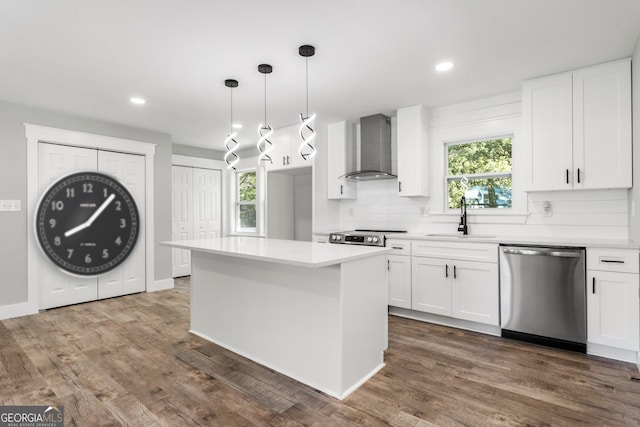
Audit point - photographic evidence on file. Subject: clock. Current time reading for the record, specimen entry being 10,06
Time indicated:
8,07
